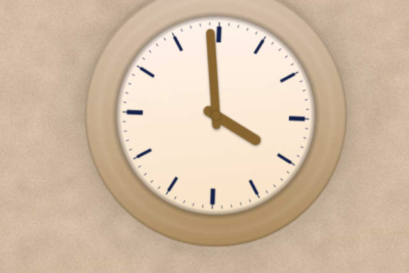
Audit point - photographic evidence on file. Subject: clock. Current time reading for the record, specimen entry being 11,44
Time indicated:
3,59
